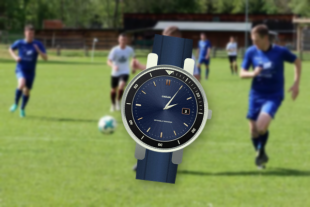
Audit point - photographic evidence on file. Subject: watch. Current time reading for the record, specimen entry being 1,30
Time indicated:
2,05
